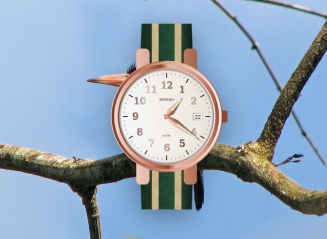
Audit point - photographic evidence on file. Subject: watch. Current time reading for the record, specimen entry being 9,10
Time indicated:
1,21
